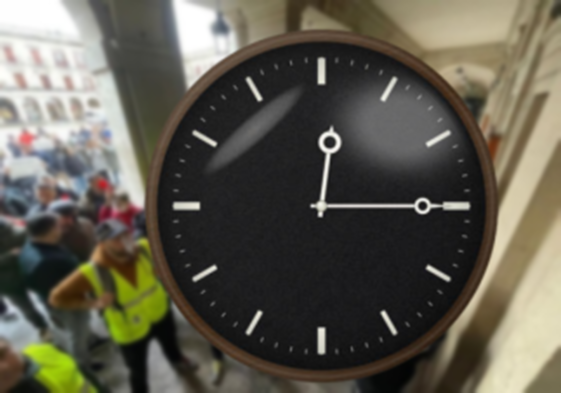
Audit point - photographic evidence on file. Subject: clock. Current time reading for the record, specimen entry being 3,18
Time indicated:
12,15
